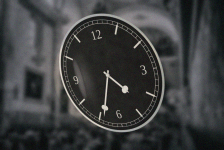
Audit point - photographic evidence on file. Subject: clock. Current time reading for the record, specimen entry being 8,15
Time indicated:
4,34
